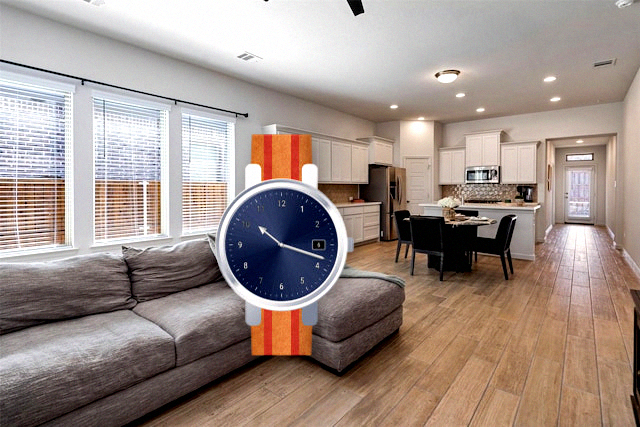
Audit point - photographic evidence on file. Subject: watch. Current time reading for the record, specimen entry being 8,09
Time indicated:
10,18
